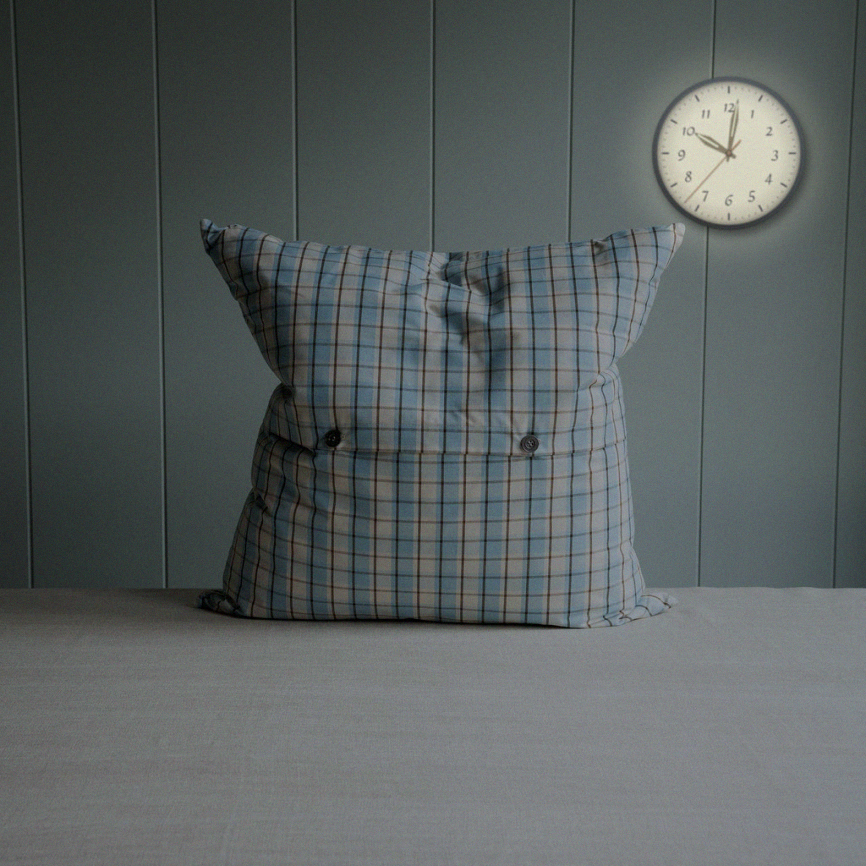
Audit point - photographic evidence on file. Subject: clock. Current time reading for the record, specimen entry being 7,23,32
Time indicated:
10,01,37
